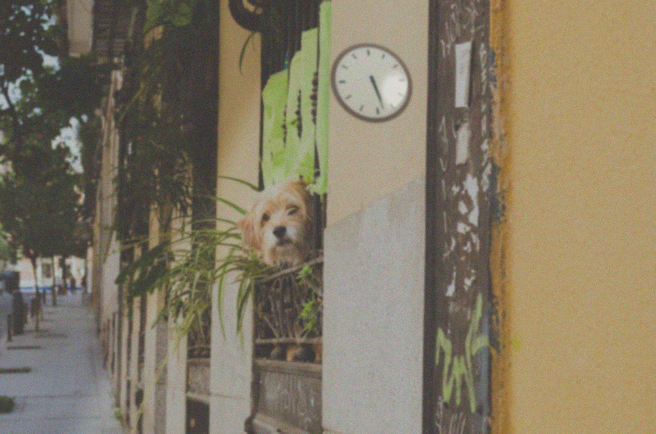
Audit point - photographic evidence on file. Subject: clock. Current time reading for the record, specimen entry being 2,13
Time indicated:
5,28
